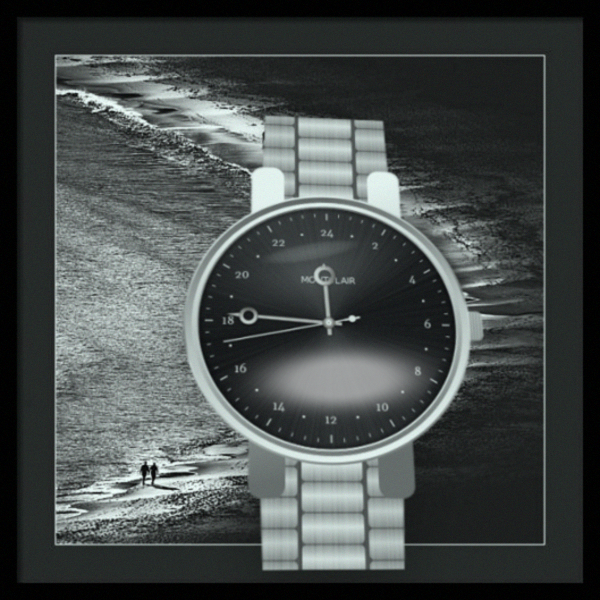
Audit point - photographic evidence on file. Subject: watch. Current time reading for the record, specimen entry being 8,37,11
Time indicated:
23,45,43
